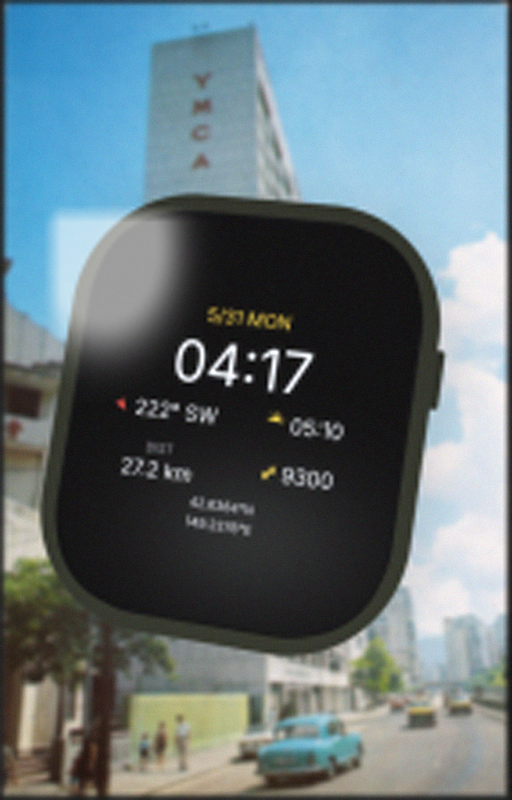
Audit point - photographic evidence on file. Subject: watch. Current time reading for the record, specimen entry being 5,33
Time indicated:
4,17
